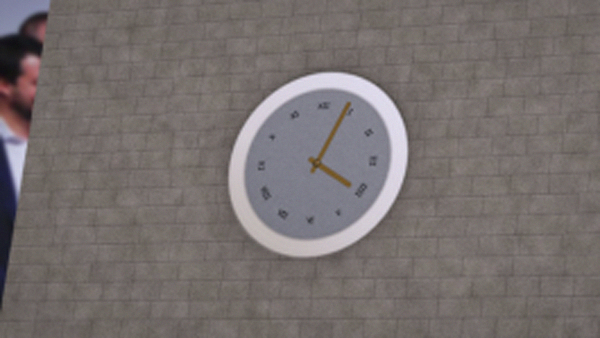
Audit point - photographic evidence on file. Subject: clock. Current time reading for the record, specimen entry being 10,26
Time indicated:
4,04
